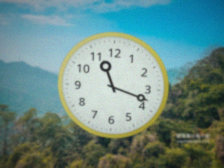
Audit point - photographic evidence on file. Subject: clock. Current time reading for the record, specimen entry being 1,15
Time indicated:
11,18
